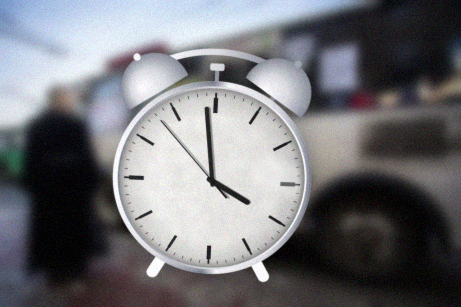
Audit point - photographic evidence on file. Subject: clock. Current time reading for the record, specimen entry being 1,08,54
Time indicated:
3,58,53
